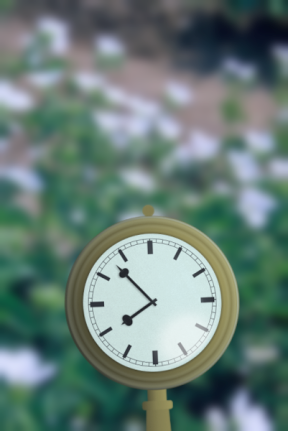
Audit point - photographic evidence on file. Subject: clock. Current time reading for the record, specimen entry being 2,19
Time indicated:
7,53
